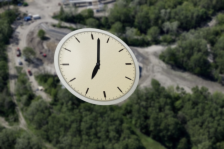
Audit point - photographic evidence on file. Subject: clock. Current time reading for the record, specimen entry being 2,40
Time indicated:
7,02
